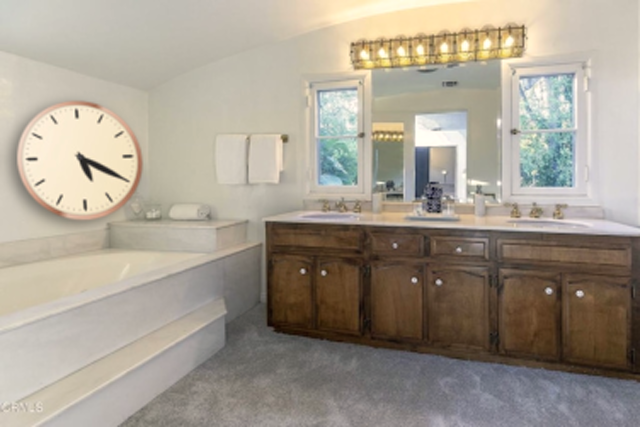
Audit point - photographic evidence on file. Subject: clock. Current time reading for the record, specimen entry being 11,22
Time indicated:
5,20
